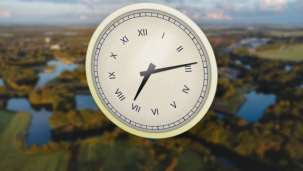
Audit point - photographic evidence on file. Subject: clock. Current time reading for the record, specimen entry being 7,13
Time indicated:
7,14
